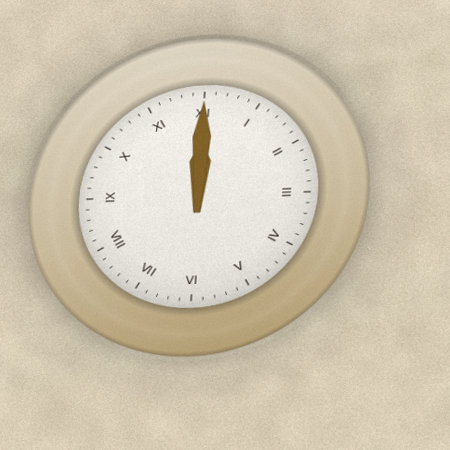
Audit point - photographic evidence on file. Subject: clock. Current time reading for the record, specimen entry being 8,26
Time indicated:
12,00
